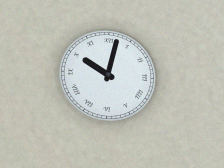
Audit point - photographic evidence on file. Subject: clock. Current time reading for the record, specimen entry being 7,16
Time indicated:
10,02
